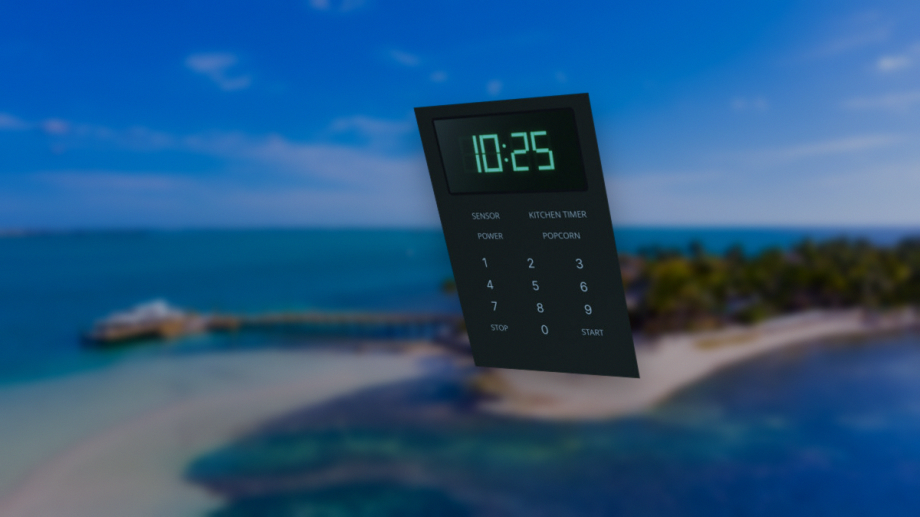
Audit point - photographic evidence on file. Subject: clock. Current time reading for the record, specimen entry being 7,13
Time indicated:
10,25
